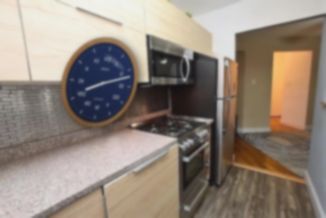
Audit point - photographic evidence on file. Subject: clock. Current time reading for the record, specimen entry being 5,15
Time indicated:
8,12
